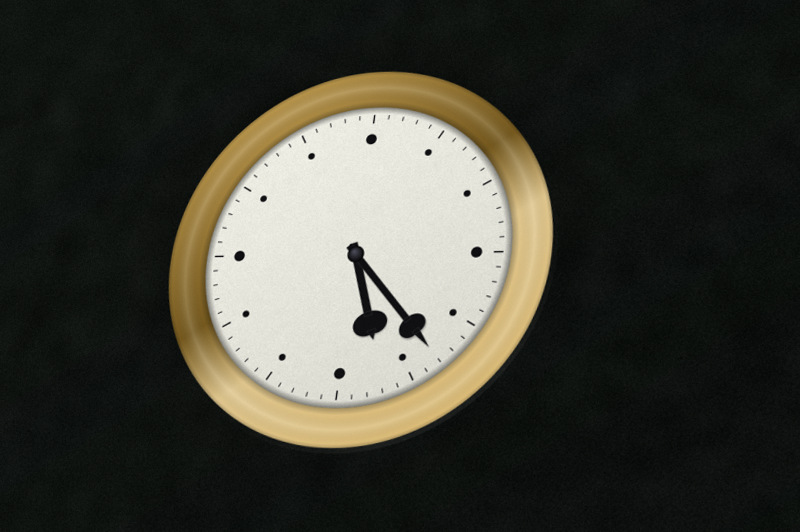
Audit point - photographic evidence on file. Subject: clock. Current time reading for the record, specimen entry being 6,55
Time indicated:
5,23
